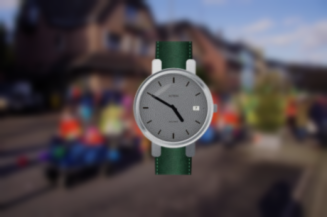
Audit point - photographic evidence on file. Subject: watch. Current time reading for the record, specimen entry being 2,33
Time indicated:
4,50
